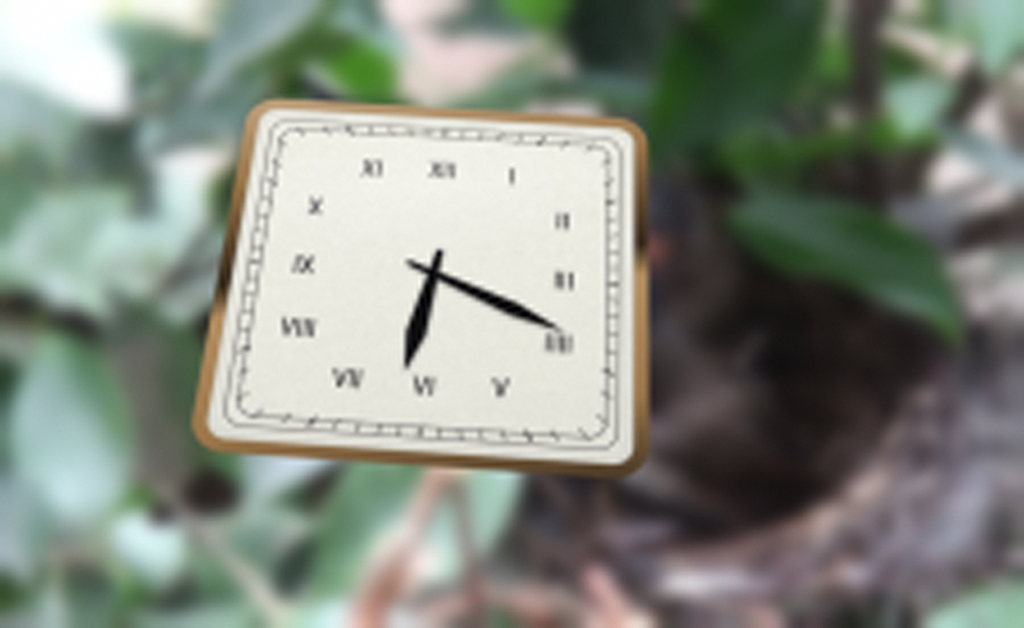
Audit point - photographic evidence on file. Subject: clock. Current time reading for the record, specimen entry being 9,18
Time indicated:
6,19
